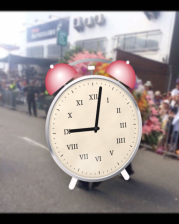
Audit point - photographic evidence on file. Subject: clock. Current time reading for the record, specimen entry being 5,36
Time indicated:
9,02
